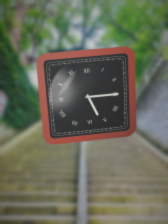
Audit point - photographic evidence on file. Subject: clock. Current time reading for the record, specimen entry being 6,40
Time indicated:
5,15
